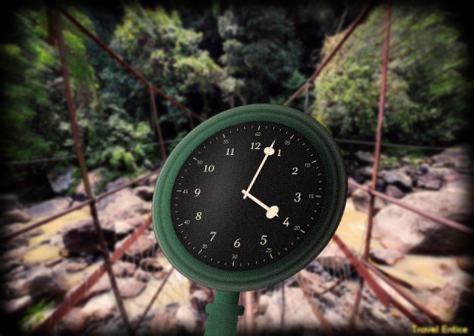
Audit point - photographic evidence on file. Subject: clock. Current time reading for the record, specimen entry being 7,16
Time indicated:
4,03
